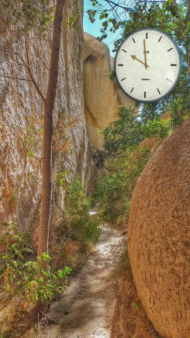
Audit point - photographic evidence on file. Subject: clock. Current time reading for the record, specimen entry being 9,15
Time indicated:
9,59
